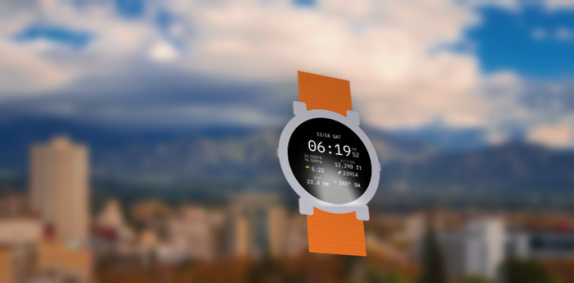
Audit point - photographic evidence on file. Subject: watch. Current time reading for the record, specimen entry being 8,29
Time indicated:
6,19
